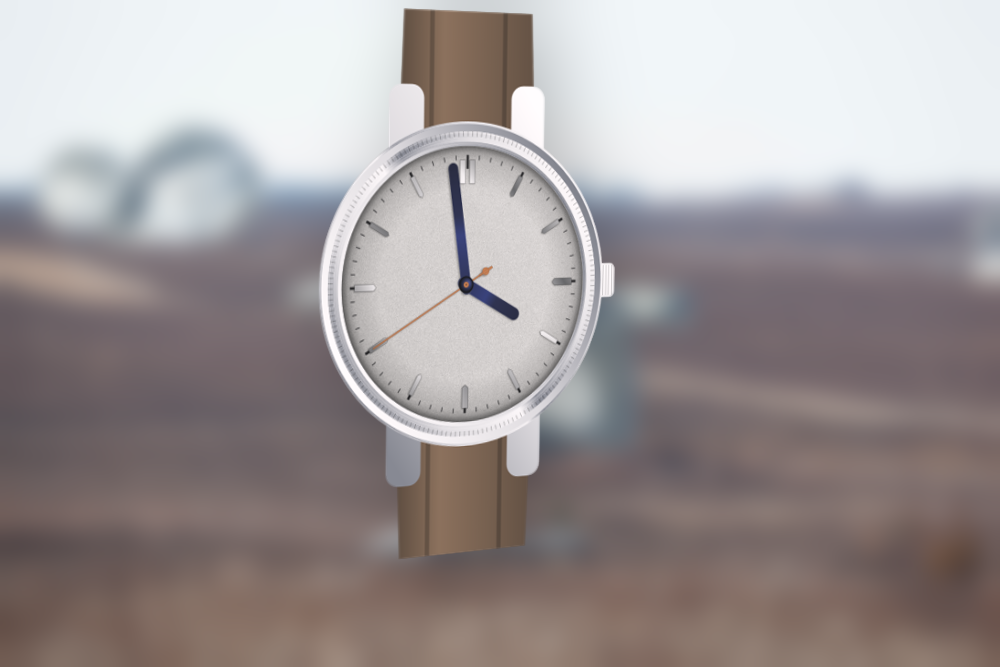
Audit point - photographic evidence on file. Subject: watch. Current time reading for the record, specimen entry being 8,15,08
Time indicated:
3,58,40
